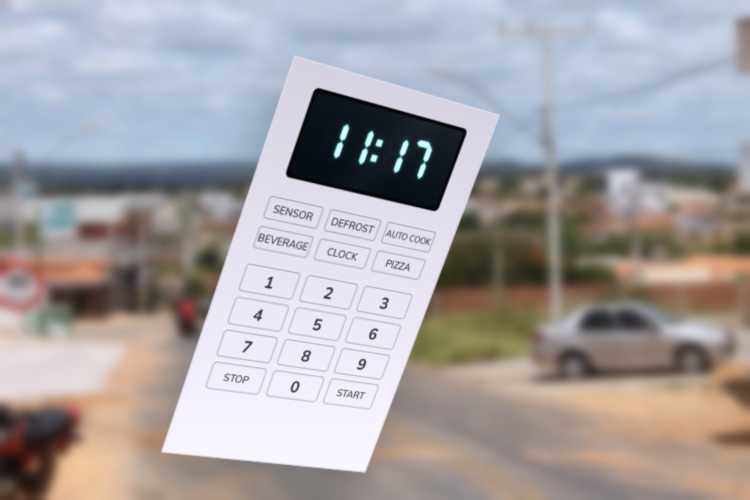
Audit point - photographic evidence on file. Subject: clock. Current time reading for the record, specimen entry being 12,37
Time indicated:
11,17
